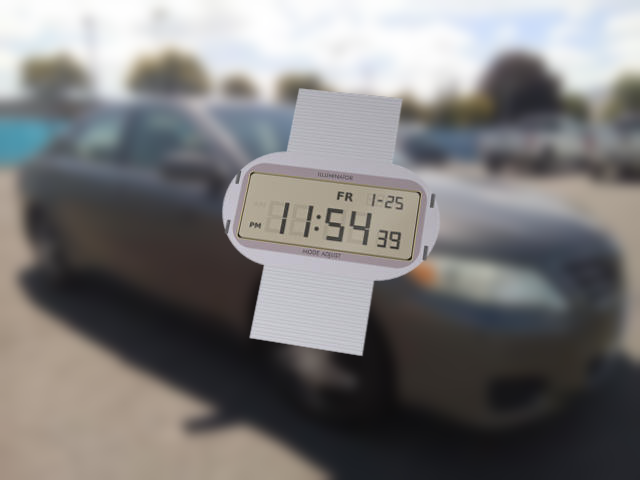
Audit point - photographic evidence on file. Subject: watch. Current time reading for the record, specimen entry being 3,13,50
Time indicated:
11,54,39
